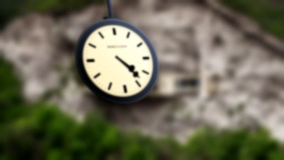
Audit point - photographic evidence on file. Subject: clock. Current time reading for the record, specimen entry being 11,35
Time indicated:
4,23
